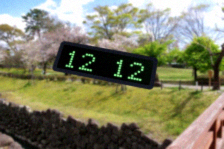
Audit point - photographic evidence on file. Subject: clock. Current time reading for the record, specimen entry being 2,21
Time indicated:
12,12
